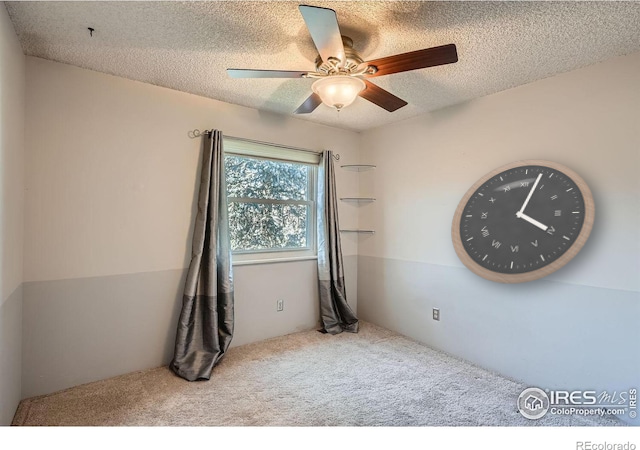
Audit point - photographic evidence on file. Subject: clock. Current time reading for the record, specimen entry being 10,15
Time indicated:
4,03
